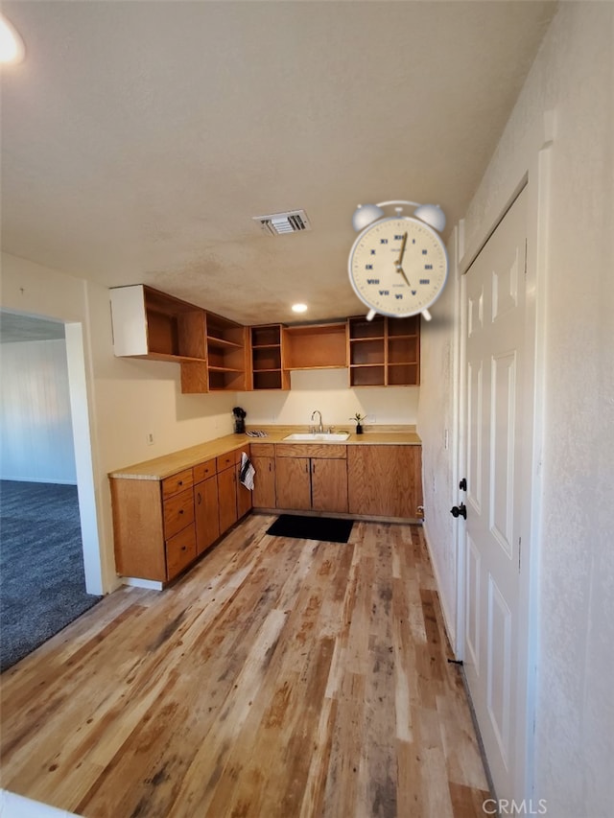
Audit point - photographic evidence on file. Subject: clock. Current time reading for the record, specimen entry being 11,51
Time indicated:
5,02
